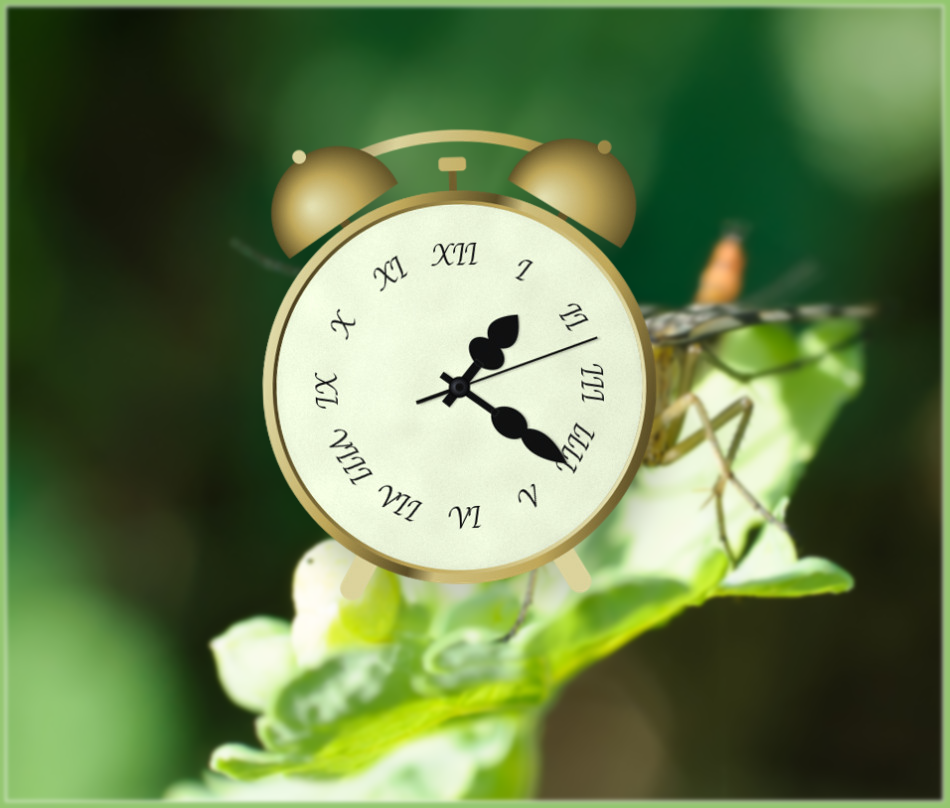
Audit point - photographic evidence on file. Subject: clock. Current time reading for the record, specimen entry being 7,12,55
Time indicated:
1,21,12
